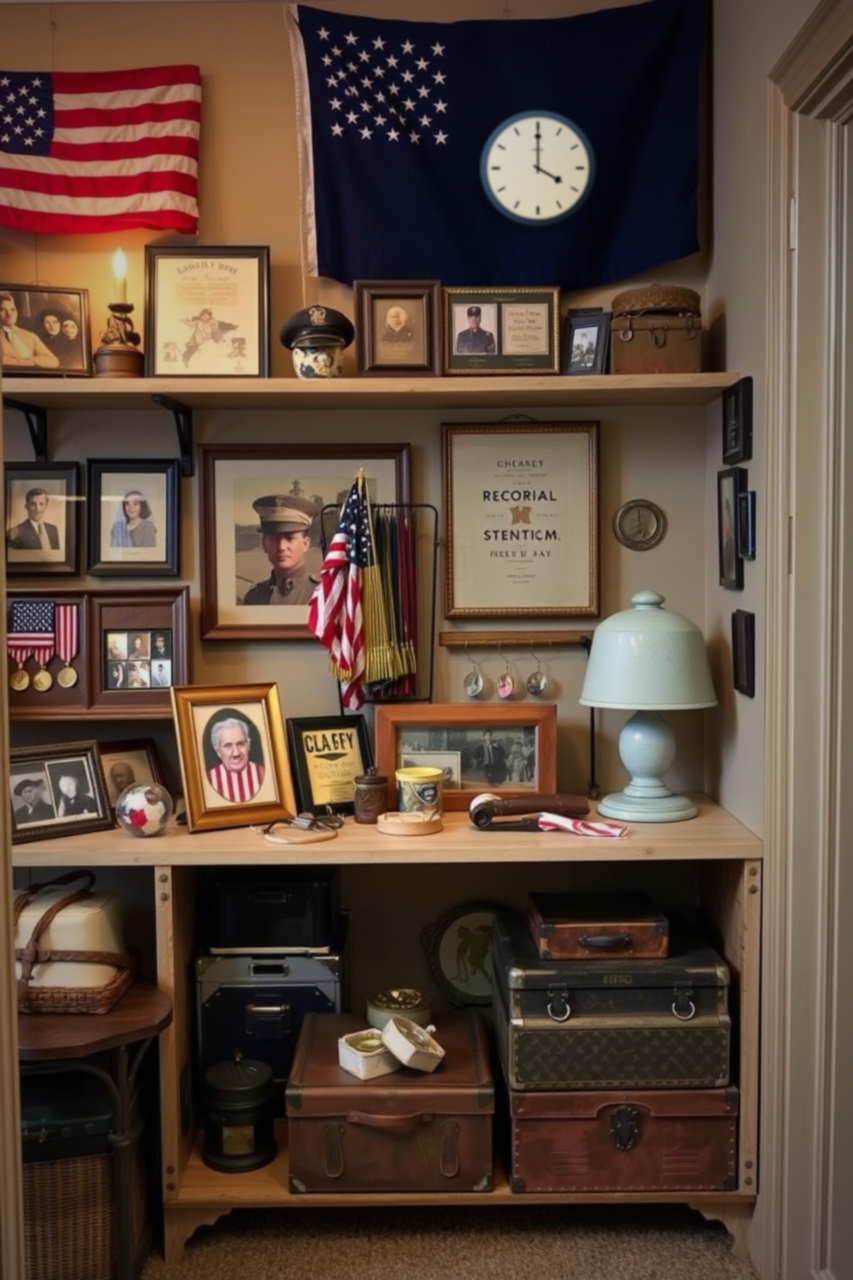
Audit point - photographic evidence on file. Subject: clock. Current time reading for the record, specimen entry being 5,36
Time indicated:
4,00
